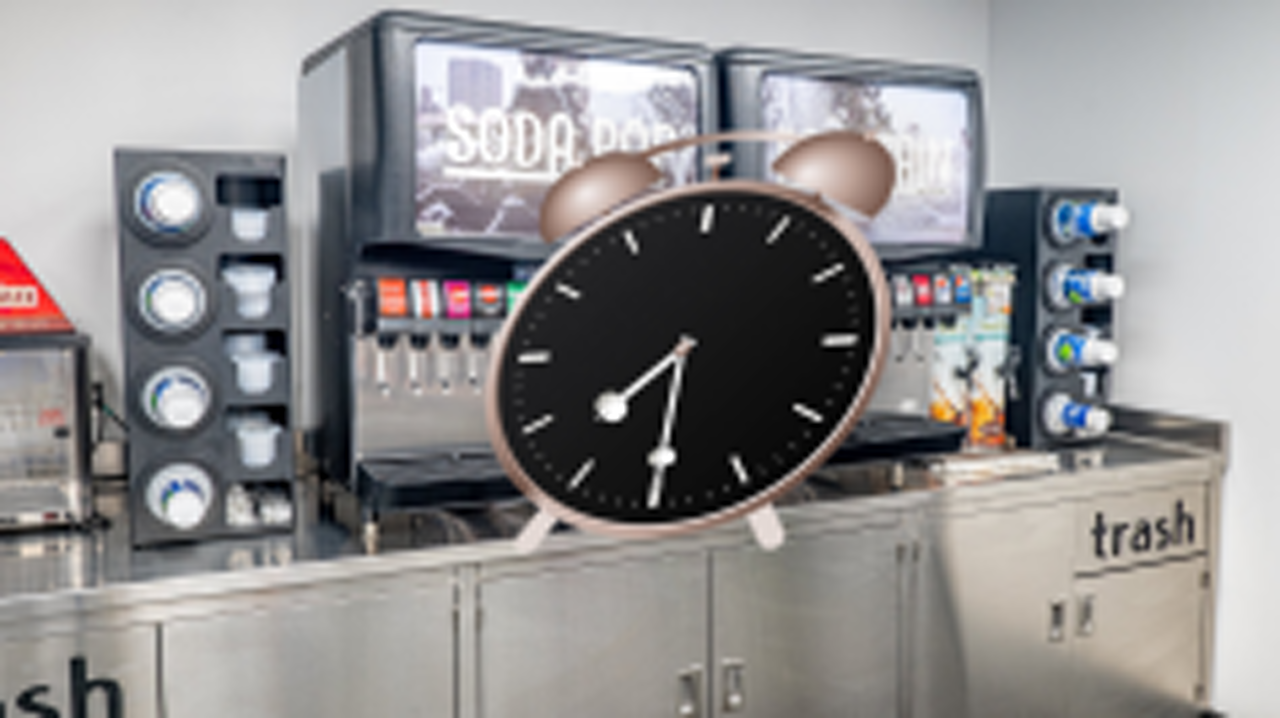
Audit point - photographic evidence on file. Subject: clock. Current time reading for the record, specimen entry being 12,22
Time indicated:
7,30
